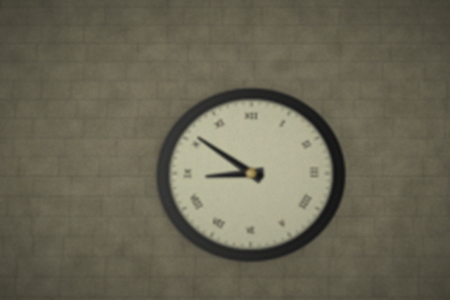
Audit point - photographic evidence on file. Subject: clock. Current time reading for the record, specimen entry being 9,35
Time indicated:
8,51
